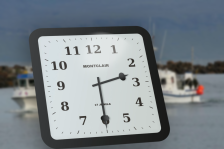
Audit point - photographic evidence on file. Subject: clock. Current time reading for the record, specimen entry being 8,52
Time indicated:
2,30
